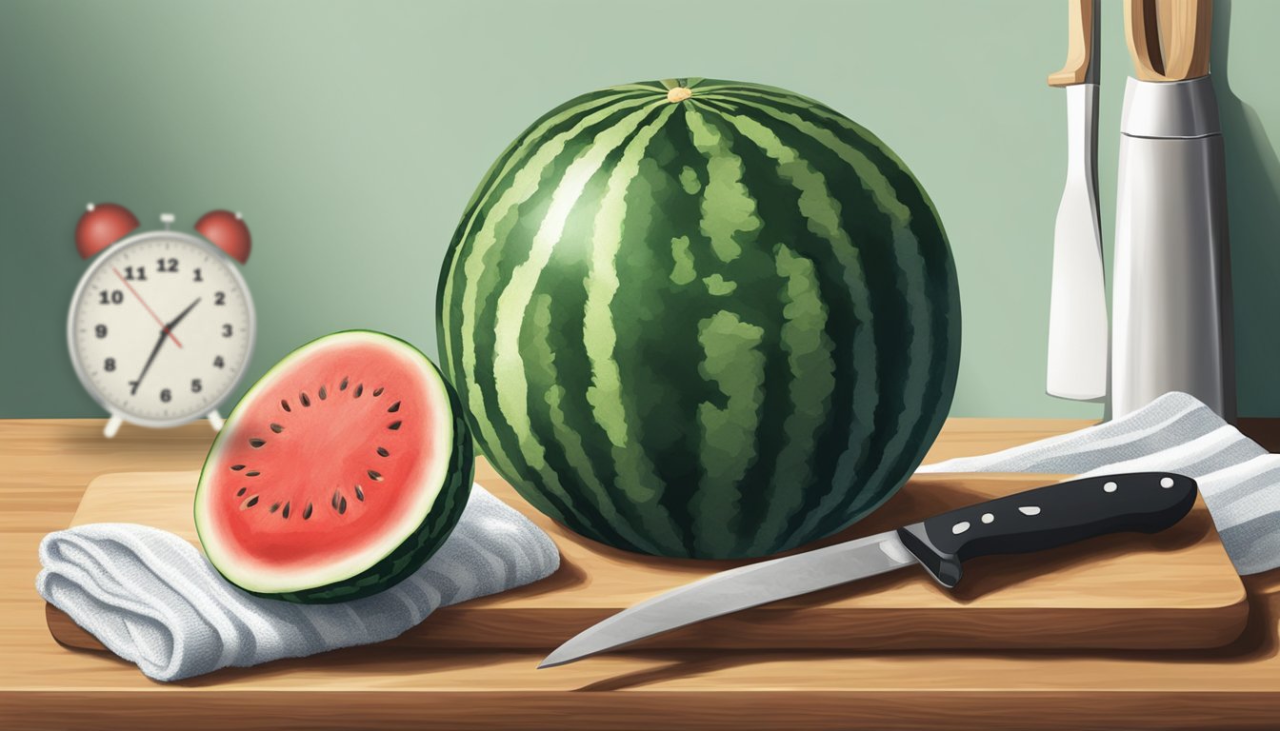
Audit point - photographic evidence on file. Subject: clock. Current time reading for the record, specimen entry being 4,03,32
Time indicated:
1,34,53
